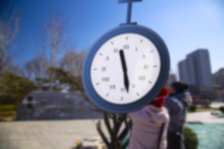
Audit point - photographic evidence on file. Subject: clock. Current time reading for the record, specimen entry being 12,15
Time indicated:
11,28
